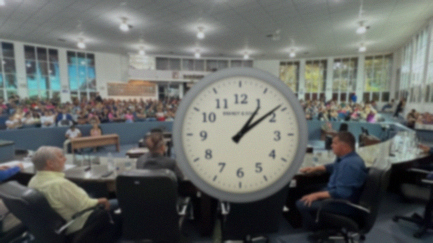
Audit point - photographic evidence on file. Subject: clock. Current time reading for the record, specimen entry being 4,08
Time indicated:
1,09
